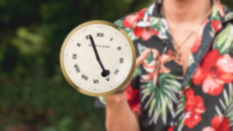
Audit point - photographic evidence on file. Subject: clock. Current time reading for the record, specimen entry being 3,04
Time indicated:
4,56
